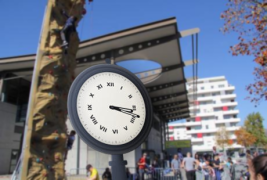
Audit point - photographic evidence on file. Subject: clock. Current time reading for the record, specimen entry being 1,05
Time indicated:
3,18
